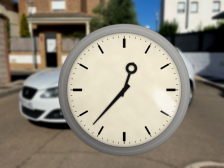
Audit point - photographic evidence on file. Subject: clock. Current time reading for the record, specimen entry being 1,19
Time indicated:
12,37
